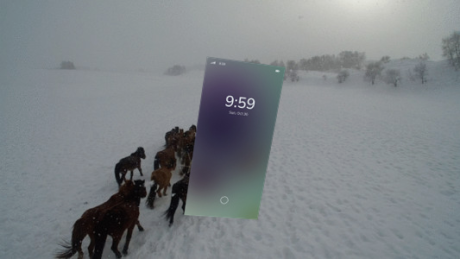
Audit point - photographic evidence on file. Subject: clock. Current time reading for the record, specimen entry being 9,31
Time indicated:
9,59
